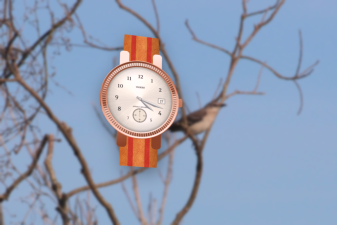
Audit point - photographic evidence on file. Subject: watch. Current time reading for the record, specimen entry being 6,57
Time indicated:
4,18
